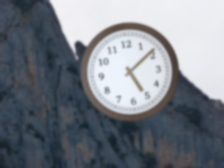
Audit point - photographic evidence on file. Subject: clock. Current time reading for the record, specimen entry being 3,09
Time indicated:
5,09
